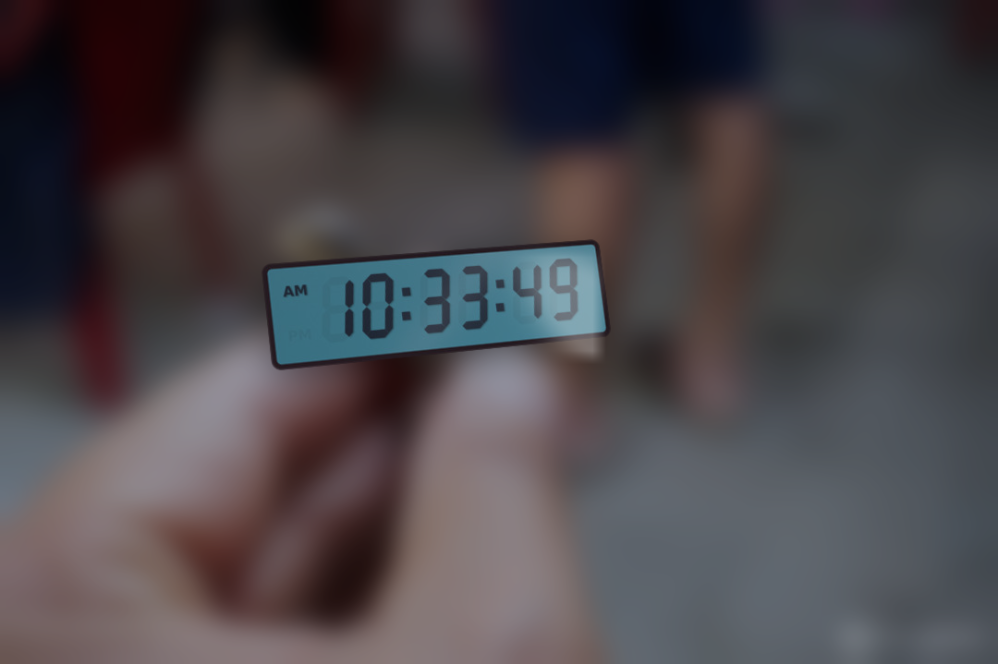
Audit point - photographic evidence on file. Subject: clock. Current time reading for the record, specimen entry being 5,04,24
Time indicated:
10,33,49
